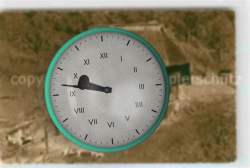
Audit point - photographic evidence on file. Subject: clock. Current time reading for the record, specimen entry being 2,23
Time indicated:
9,47
